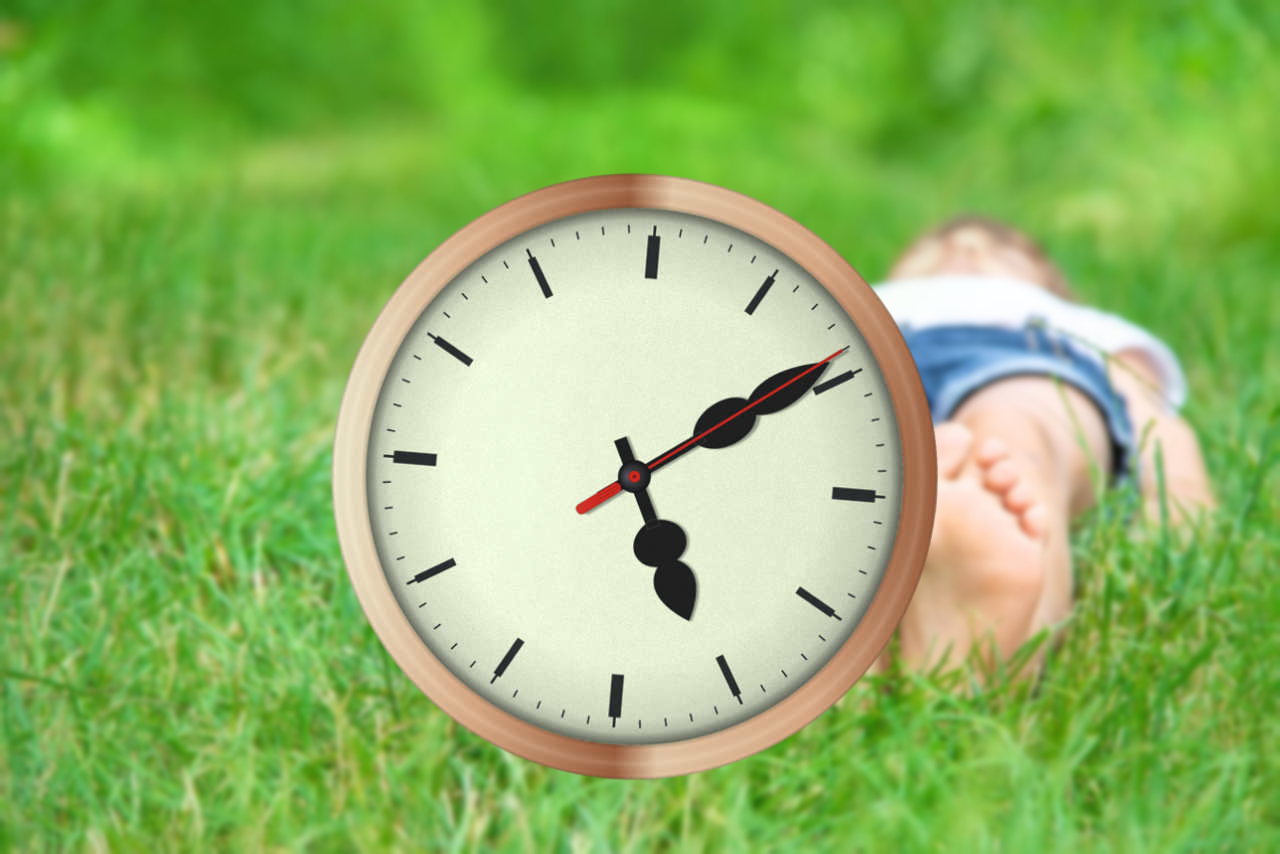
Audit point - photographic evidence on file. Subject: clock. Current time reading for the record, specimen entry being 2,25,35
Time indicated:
5,09,09
